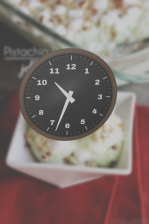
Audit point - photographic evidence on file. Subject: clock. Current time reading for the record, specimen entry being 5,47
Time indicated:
10,33
